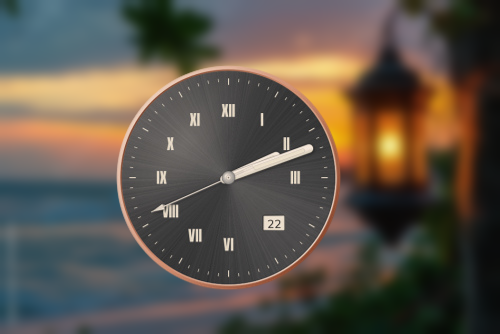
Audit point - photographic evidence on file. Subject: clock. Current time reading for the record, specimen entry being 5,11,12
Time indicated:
2,11,41
